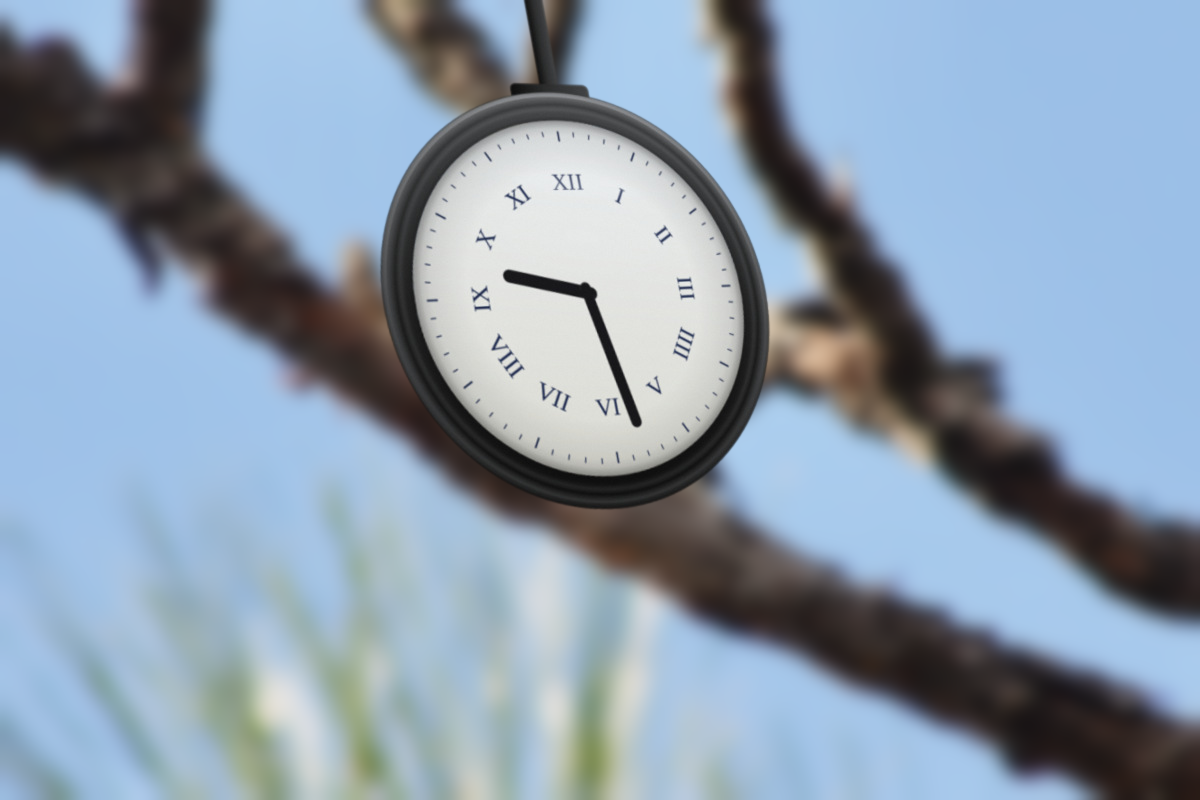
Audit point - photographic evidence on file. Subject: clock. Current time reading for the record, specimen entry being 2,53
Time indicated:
9,28
